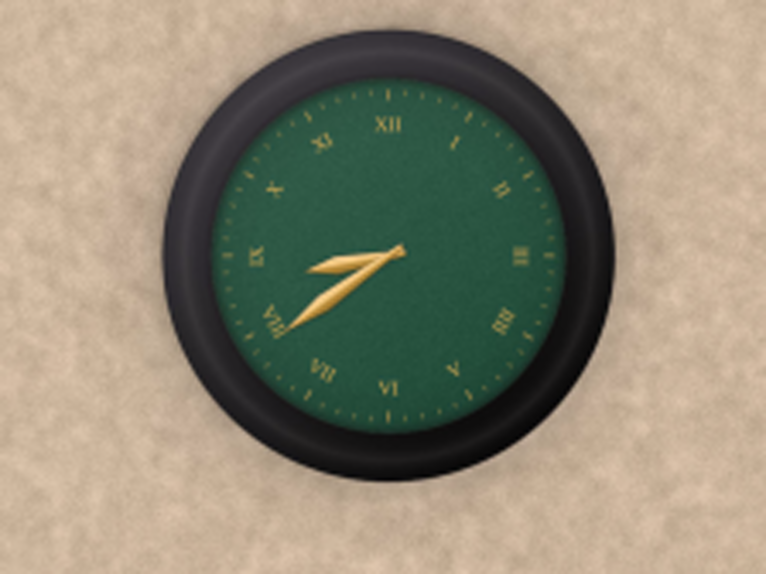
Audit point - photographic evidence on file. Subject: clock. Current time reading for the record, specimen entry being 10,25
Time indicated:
8,39
